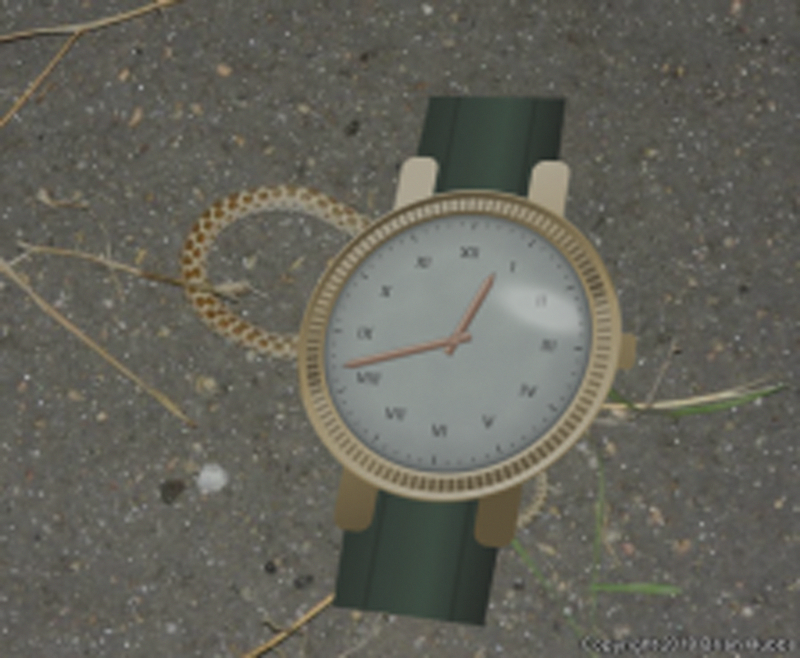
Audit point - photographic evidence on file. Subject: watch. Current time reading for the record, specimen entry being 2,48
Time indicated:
12,42
